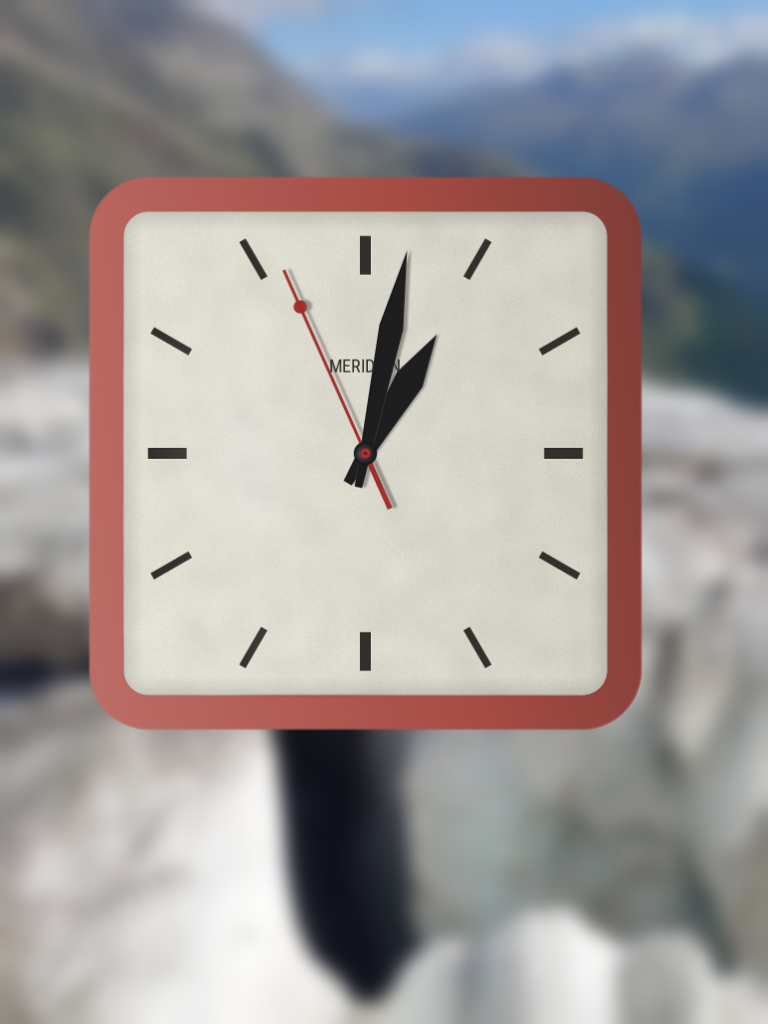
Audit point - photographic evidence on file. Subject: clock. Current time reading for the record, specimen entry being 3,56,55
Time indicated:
1,01,56
